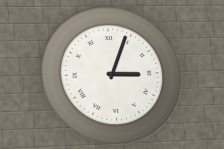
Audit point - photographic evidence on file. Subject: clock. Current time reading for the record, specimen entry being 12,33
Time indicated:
3,04
